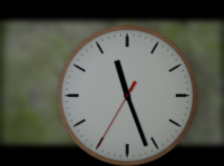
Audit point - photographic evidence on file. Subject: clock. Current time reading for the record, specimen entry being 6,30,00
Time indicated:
11,26,35
